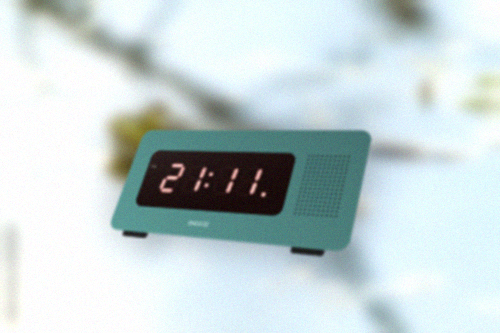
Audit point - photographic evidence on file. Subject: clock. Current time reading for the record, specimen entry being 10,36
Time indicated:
21,11
